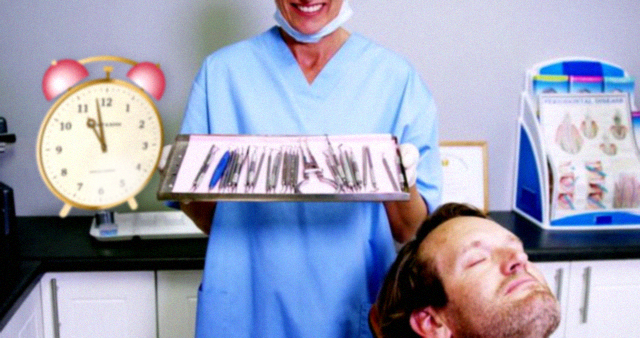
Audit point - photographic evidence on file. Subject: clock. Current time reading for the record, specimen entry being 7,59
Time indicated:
10,58
